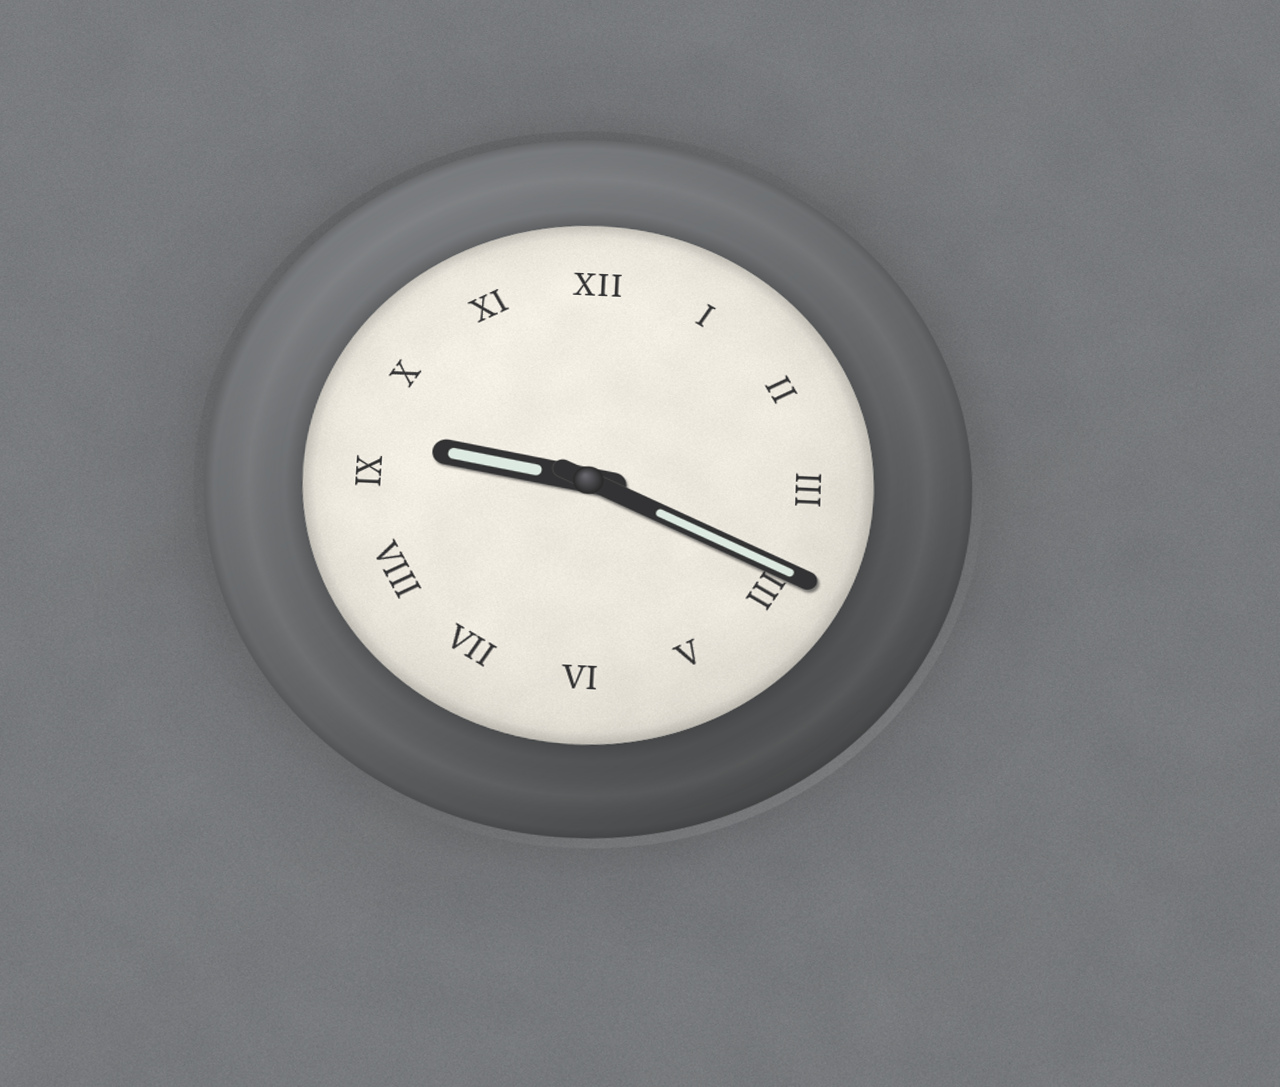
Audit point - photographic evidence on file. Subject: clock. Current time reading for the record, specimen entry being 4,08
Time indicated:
9,19
